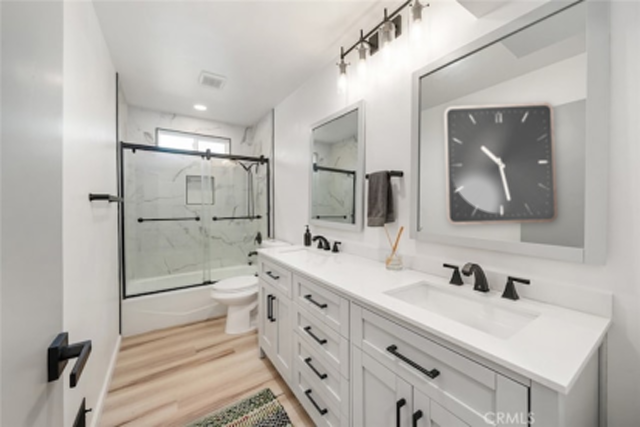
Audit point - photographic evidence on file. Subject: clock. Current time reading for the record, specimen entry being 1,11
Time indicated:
10,28
